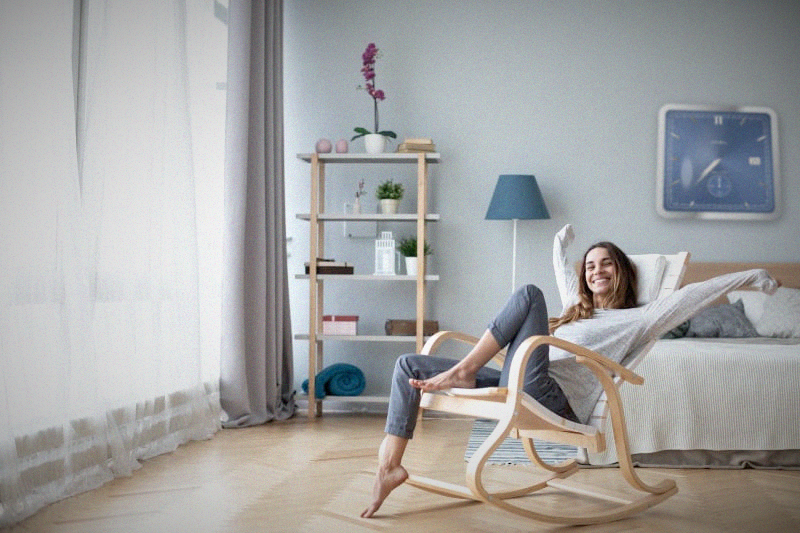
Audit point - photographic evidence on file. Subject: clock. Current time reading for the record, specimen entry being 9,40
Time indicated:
7,37
